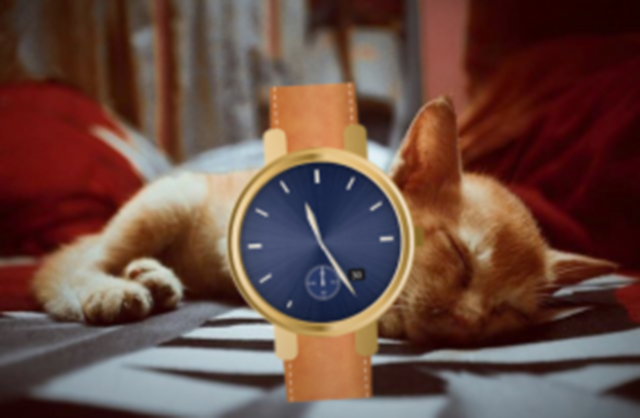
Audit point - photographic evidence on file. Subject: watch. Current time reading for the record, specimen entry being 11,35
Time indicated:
11,25
